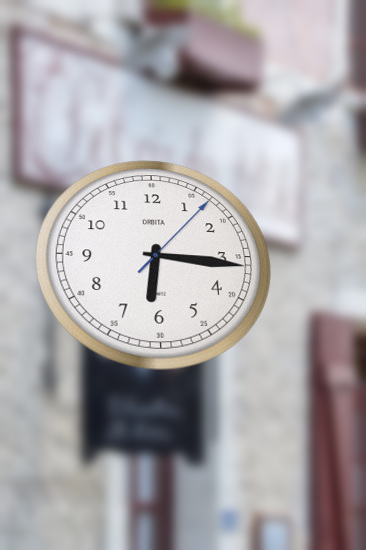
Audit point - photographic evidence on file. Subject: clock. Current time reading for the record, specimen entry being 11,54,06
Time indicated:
6,16,07
